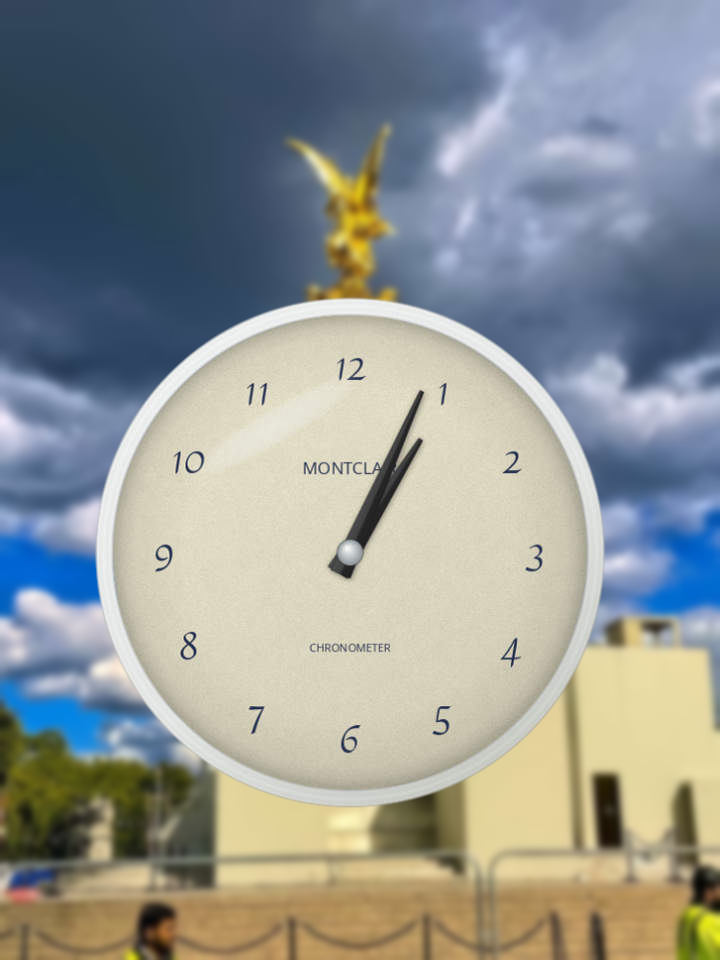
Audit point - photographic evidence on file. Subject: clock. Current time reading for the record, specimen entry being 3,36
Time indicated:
1,04
